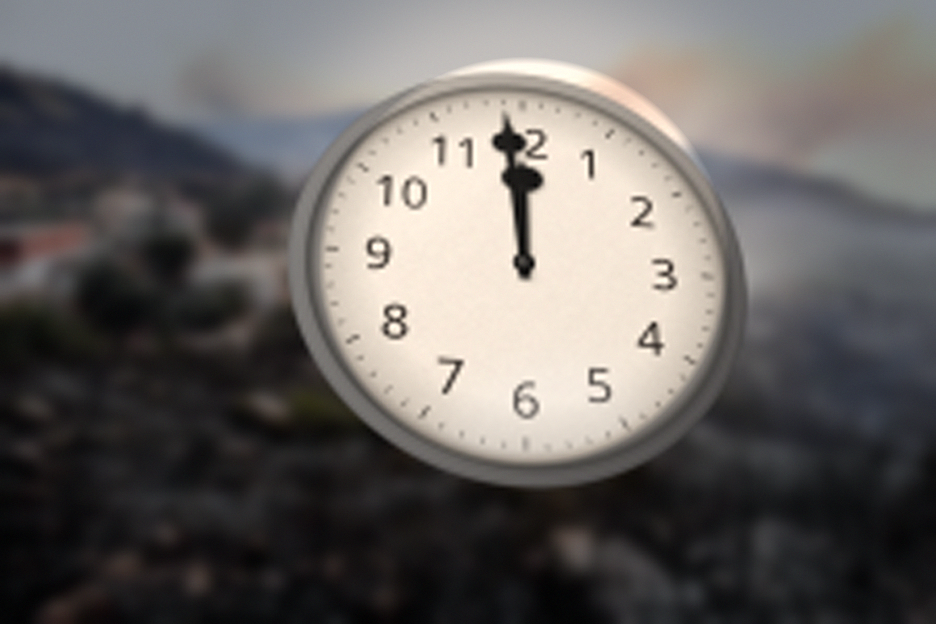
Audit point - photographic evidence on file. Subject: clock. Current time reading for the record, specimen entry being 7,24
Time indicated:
11,59
